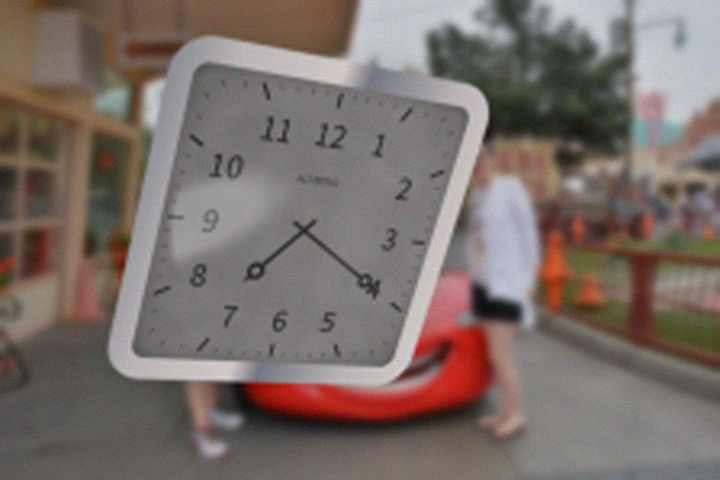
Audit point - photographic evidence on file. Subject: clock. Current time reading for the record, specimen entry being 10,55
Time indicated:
7,20
